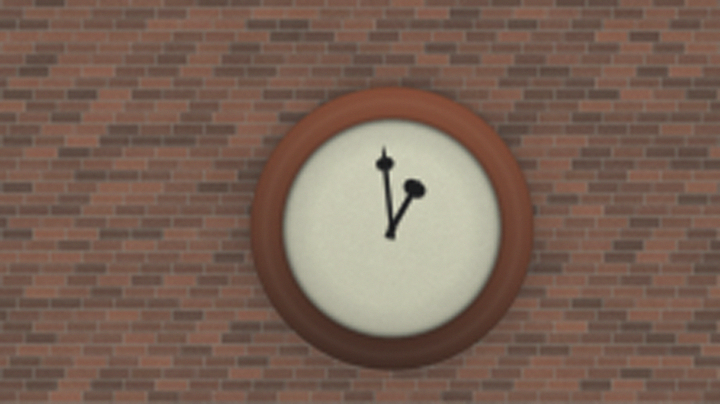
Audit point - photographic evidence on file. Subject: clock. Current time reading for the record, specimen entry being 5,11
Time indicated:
12,59
